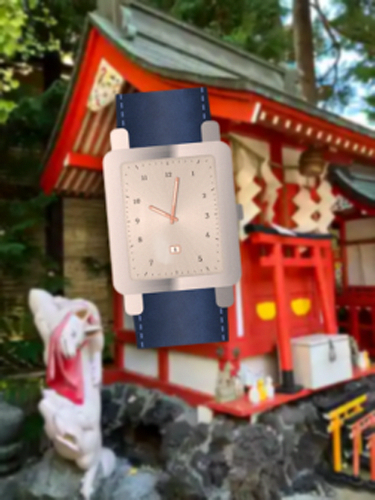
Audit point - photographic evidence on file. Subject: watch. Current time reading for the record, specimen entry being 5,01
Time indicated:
10,02
